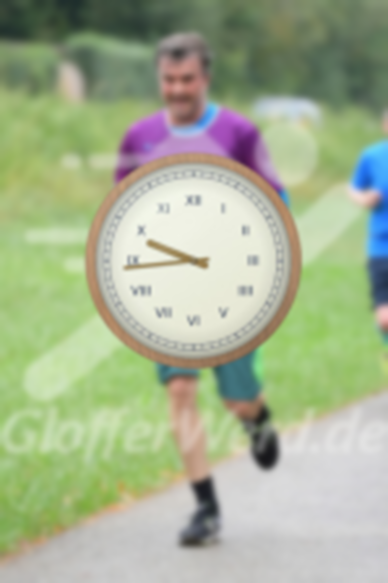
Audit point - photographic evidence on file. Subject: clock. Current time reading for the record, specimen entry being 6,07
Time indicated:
9,44
